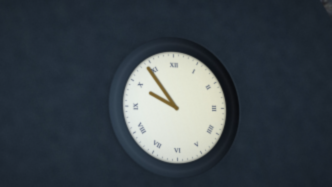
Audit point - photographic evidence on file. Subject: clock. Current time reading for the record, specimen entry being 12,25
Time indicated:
9,54
